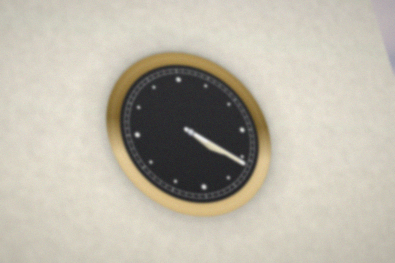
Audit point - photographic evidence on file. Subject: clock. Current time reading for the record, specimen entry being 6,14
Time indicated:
4,21
